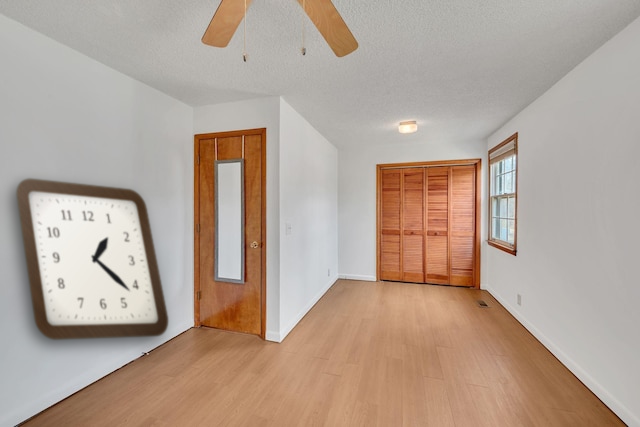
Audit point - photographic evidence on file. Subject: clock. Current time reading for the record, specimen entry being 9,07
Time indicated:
1,22
